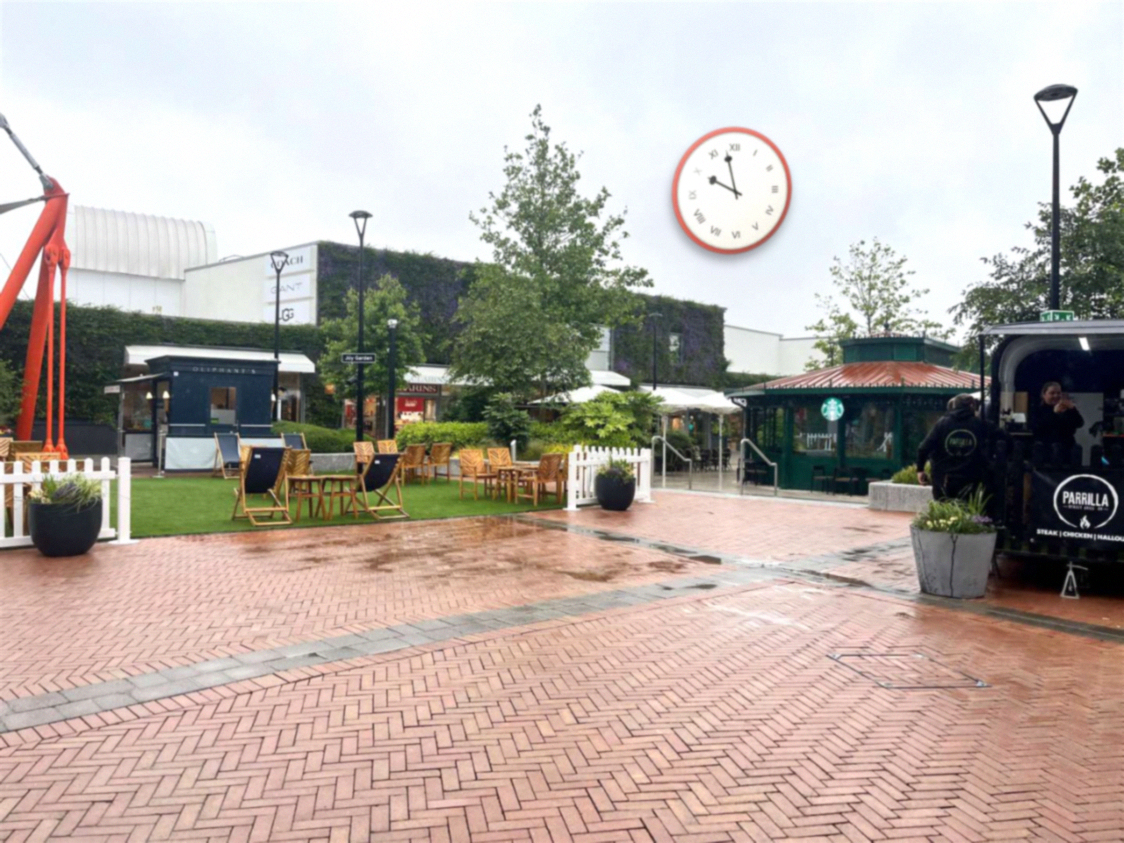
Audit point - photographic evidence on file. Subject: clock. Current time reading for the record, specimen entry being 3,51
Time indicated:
9,58
